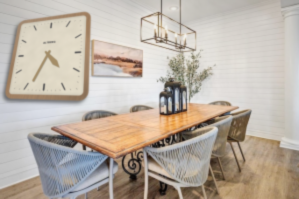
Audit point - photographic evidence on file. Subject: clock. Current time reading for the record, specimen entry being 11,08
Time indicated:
4,34
